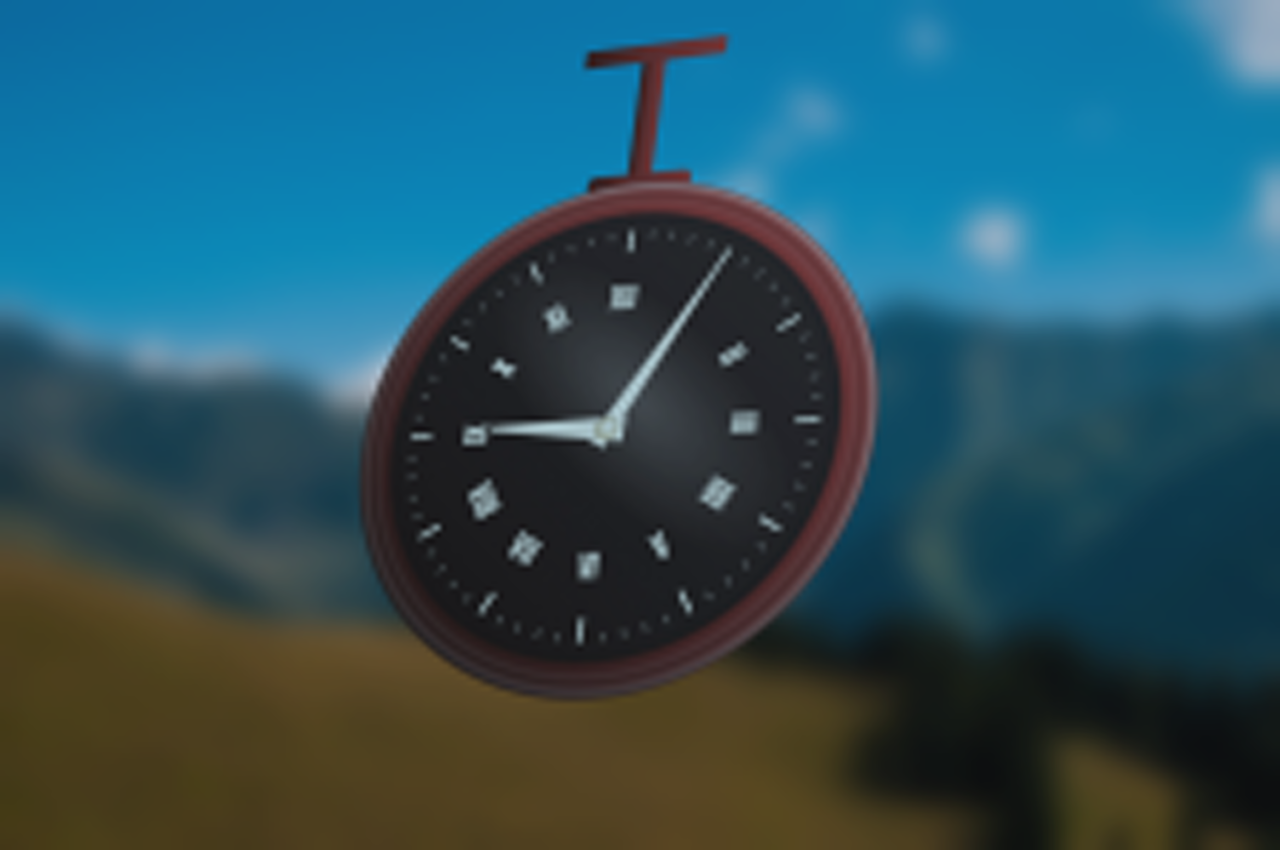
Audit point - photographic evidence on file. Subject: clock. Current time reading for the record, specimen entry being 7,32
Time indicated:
9,05
